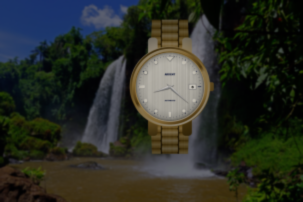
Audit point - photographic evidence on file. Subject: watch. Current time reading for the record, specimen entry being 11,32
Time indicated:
8,22
